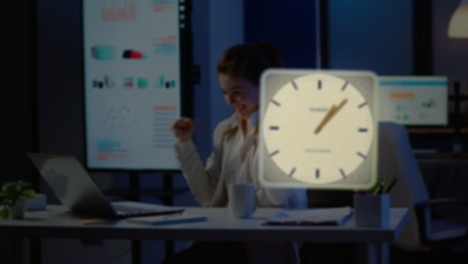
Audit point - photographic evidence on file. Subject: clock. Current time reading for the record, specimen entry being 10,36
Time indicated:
1,07
